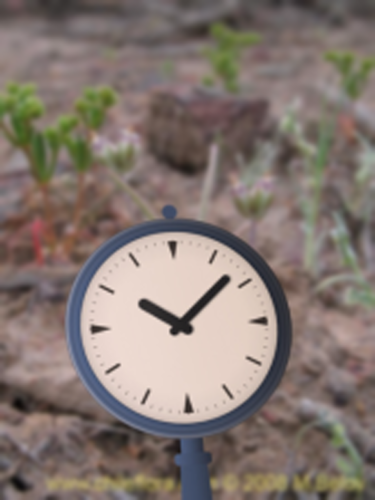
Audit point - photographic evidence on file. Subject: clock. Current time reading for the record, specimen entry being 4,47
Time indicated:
10,08
